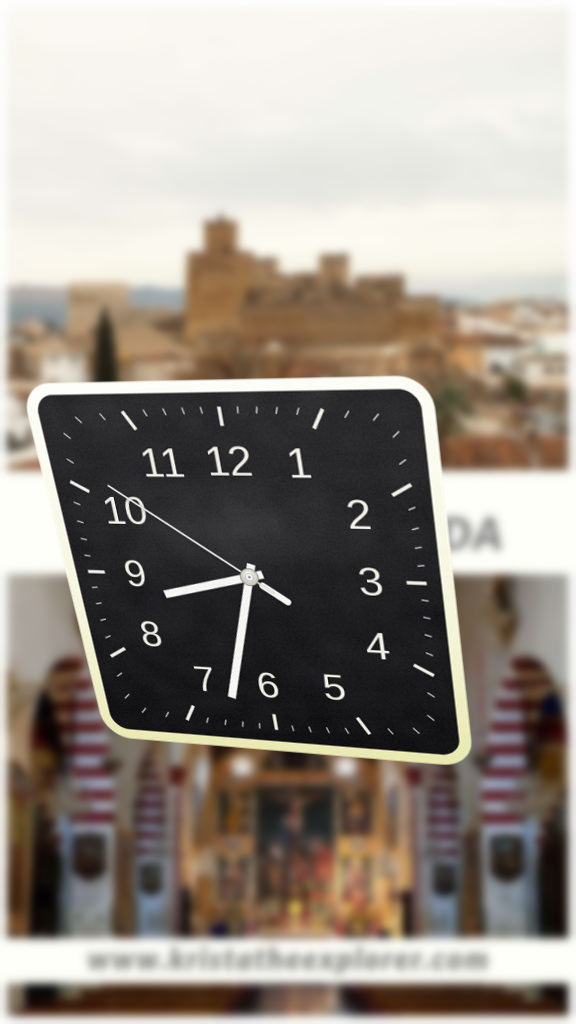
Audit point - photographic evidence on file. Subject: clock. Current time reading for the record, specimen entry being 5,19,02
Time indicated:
8,32,51
